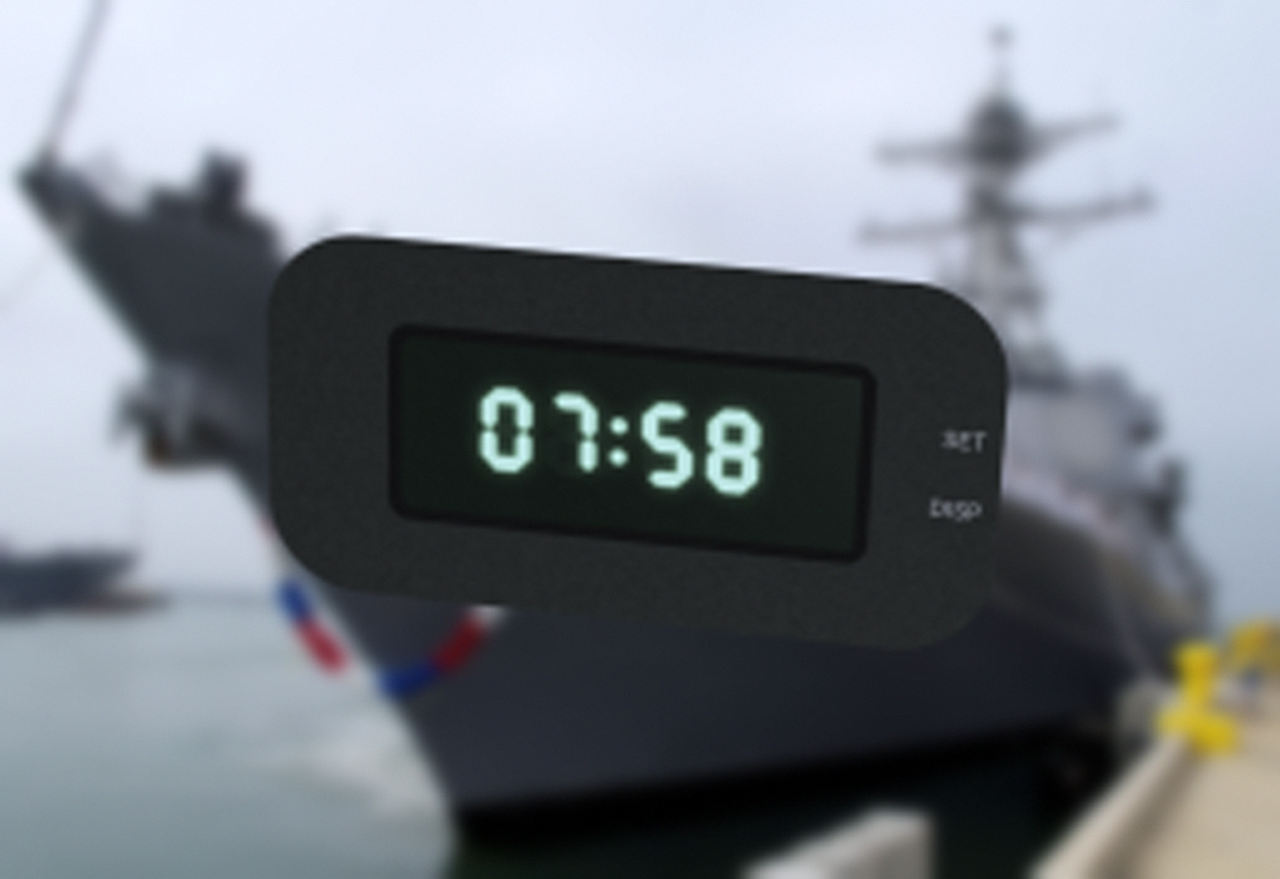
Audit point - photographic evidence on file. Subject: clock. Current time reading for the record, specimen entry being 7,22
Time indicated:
7,58
